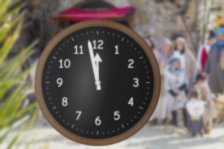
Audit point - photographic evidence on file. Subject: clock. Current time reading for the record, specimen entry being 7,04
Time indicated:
11,58
